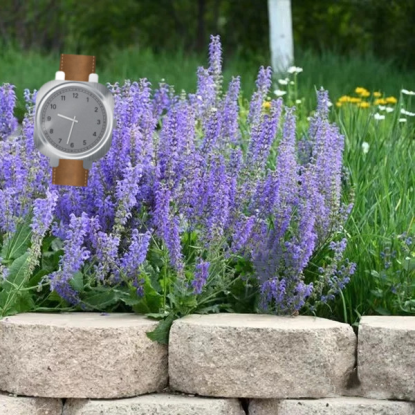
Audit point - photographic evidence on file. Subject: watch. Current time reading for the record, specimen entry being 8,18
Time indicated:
9,32
